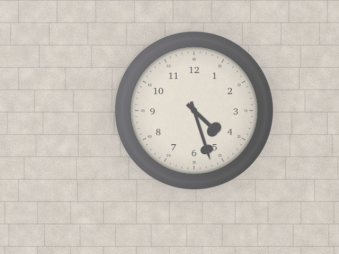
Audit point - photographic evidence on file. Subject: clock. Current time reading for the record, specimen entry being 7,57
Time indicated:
4,27
